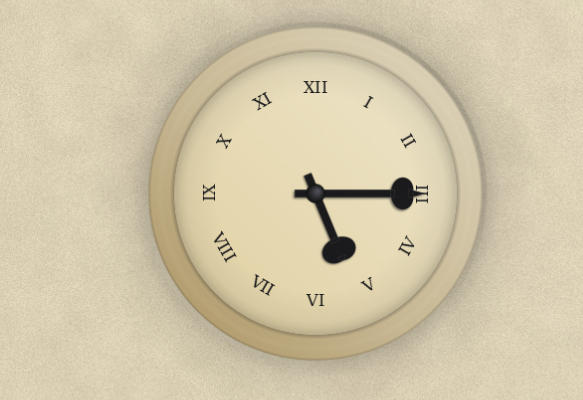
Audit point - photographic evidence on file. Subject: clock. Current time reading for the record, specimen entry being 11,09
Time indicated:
5,15
